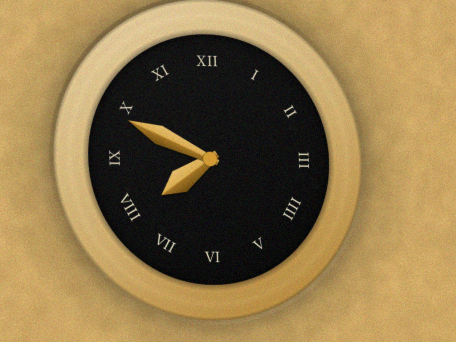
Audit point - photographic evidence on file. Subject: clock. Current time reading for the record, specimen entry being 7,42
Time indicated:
7,49
